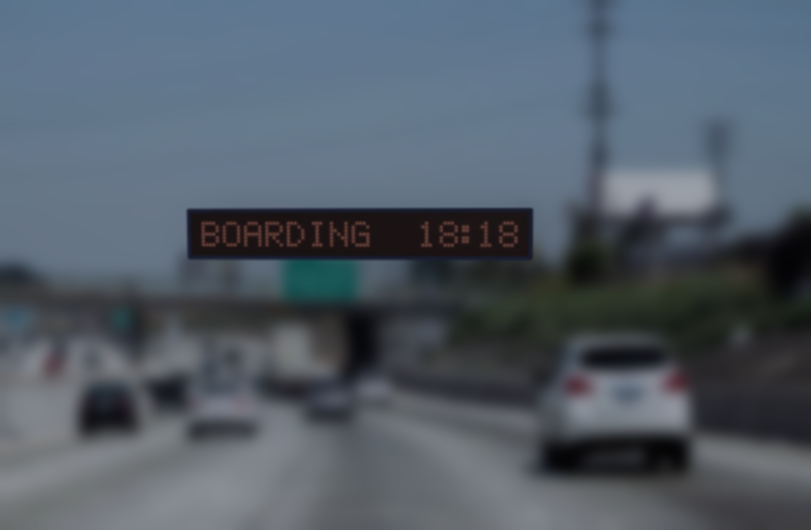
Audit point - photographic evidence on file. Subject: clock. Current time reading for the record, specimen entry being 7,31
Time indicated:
18,18
